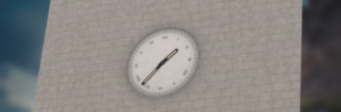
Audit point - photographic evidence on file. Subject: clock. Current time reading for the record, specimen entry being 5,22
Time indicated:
1,37
